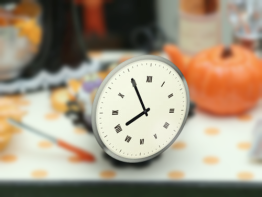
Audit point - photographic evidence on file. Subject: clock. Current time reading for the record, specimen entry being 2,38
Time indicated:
7,55
